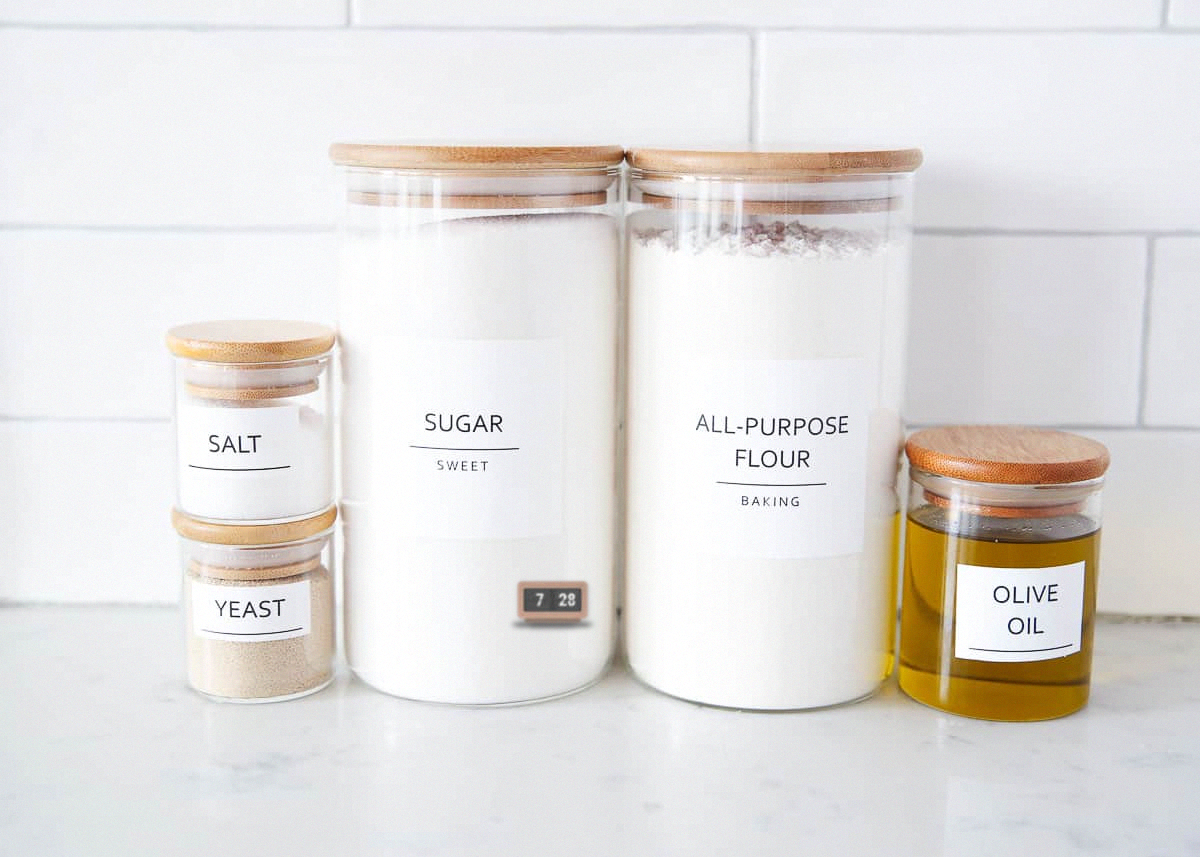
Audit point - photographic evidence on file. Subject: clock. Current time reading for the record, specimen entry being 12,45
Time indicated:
7,28
